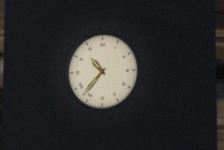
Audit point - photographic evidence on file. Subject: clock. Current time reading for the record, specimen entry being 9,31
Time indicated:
10,37
